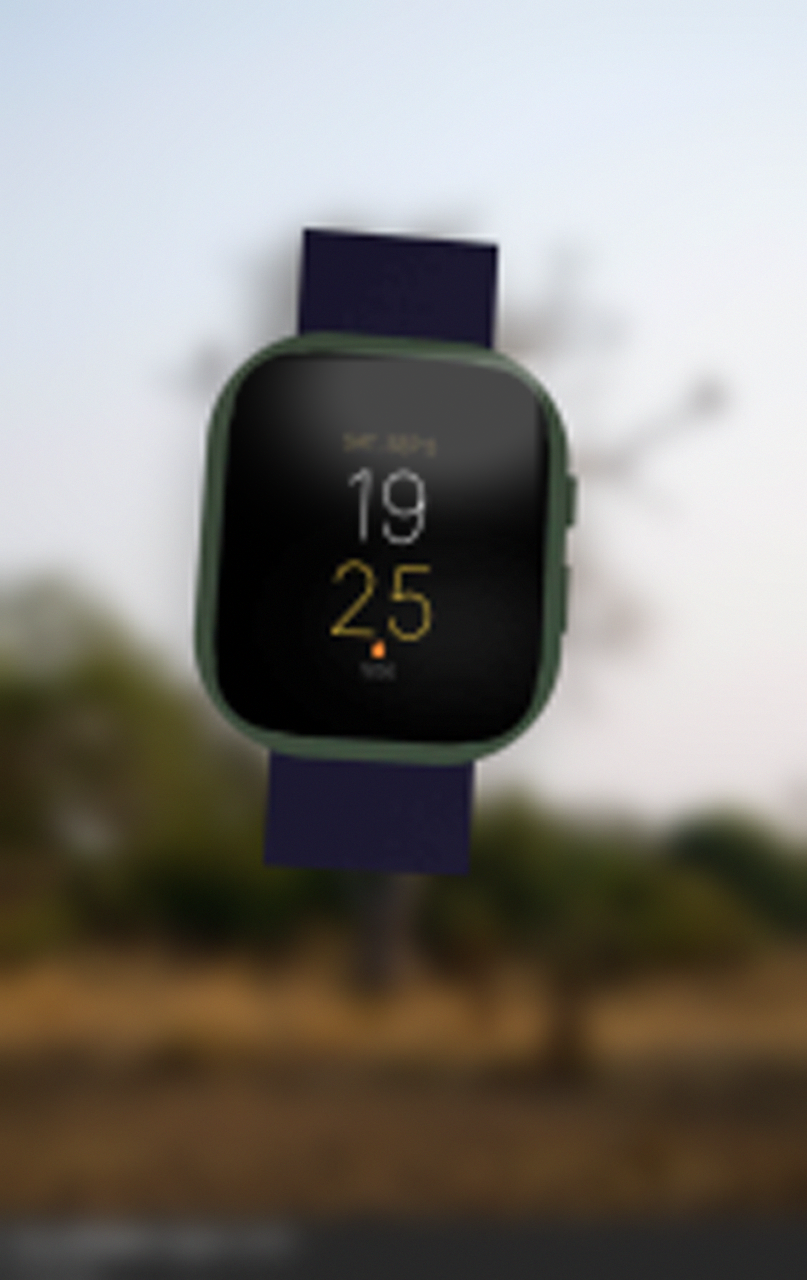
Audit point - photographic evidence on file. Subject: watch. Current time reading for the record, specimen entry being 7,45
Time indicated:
19,25
